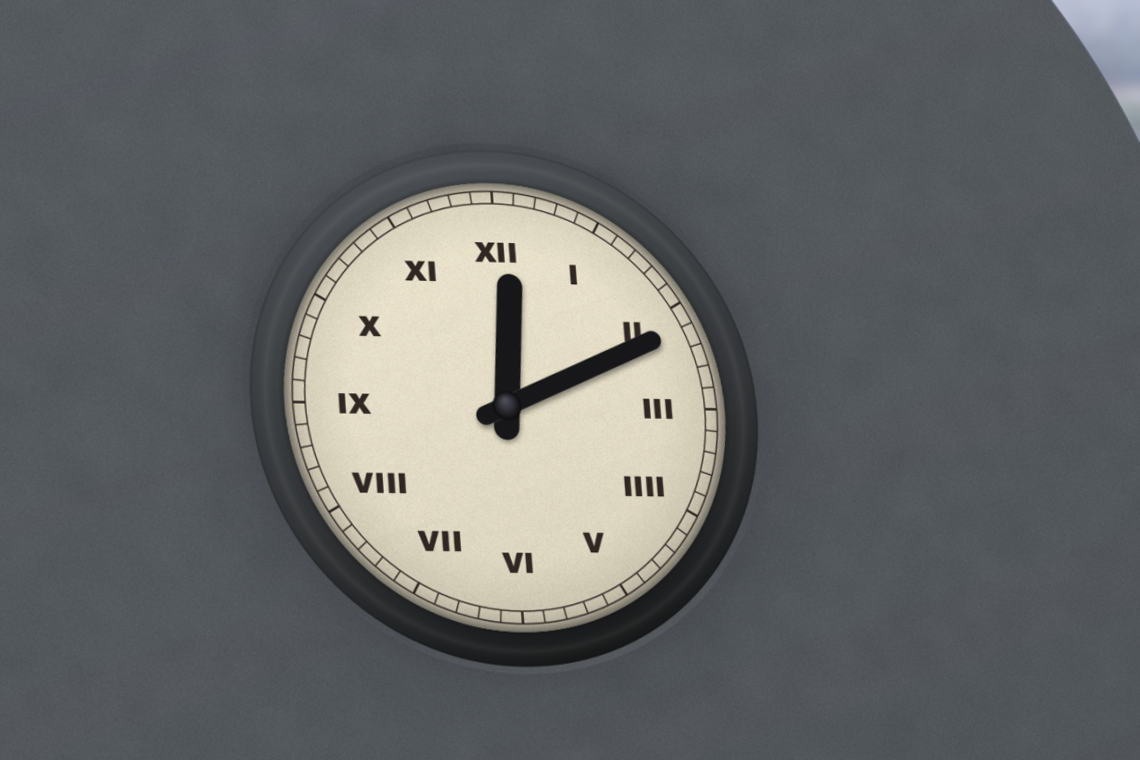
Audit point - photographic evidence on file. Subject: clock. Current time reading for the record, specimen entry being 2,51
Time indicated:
12,11
